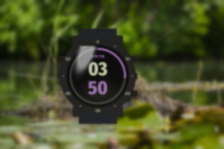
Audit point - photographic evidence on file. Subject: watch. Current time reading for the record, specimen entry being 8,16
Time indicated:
3,50
